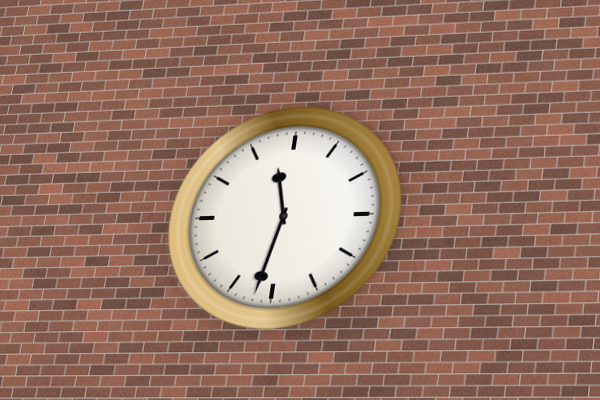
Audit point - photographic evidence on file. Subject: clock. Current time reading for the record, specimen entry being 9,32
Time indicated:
11,32
